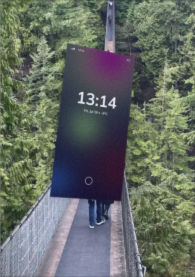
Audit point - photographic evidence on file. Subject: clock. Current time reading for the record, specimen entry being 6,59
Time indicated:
13,14
